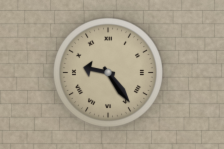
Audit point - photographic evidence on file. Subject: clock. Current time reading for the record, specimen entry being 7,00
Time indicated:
9,24
